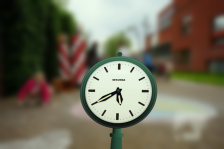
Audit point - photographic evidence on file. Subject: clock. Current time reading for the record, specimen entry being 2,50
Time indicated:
5,40
